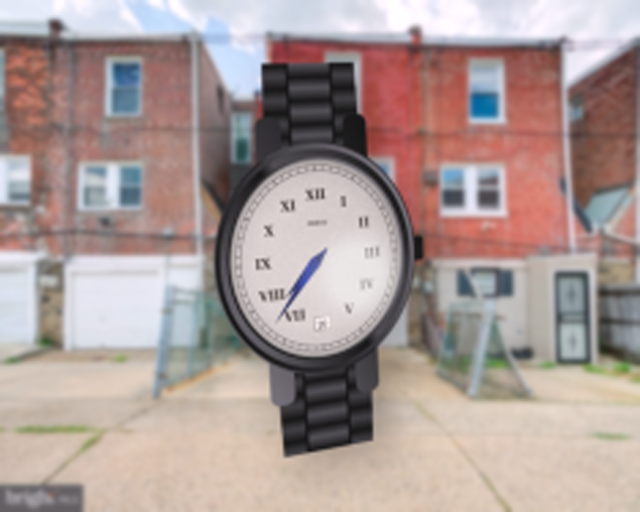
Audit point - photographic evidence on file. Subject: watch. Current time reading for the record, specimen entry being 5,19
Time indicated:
7,37
